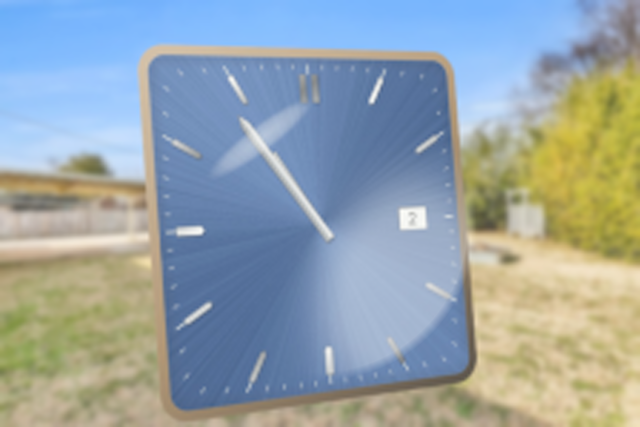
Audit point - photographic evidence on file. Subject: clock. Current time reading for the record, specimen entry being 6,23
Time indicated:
10,54
